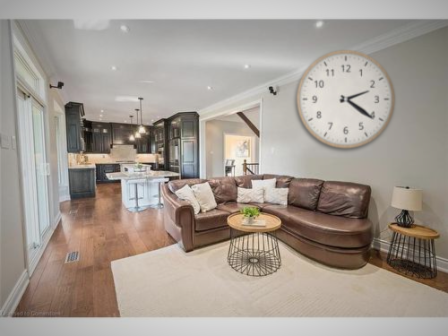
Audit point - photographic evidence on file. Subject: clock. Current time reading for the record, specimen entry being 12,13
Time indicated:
2,21
